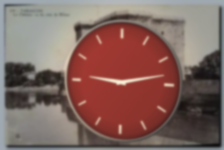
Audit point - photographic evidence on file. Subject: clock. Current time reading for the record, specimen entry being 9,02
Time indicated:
9,13
